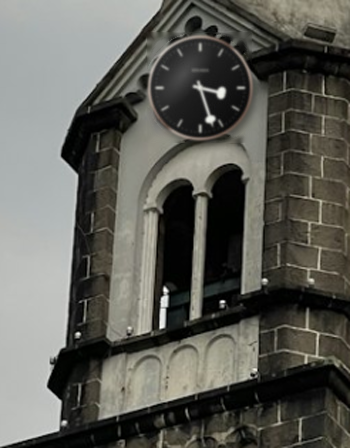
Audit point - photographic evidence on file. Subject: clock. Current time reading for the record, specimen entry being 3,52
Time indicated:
3,27
